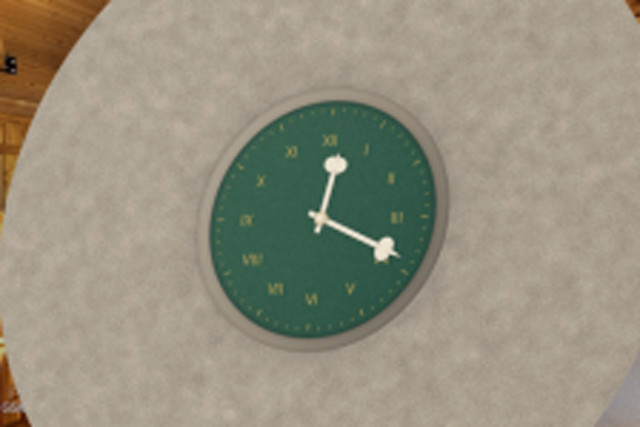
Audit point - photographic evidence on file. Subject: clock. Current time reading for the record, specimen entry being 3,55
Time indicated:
12,19
